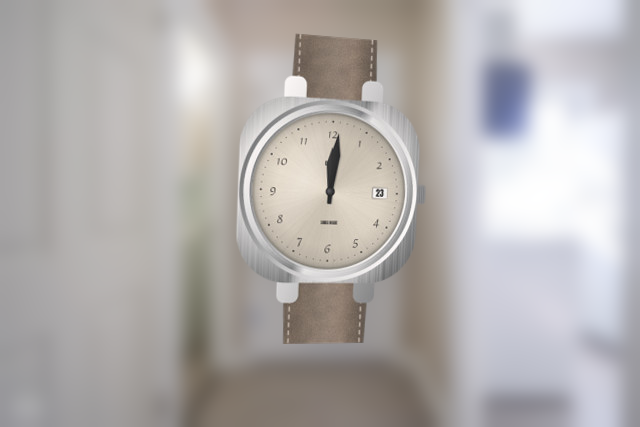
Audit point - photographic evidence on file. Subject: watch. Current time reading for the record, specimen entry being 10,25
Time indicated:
12,01
